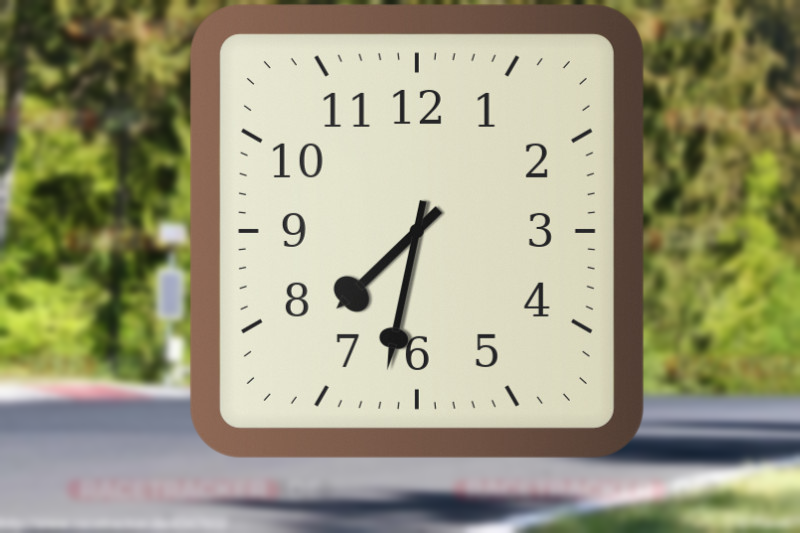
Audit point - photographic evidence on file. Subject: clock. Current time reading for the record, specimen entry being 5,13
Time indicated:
7,32
